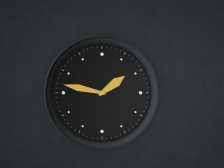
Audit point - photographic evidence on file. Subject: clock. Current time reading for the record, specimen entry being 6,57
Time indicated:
1,47
